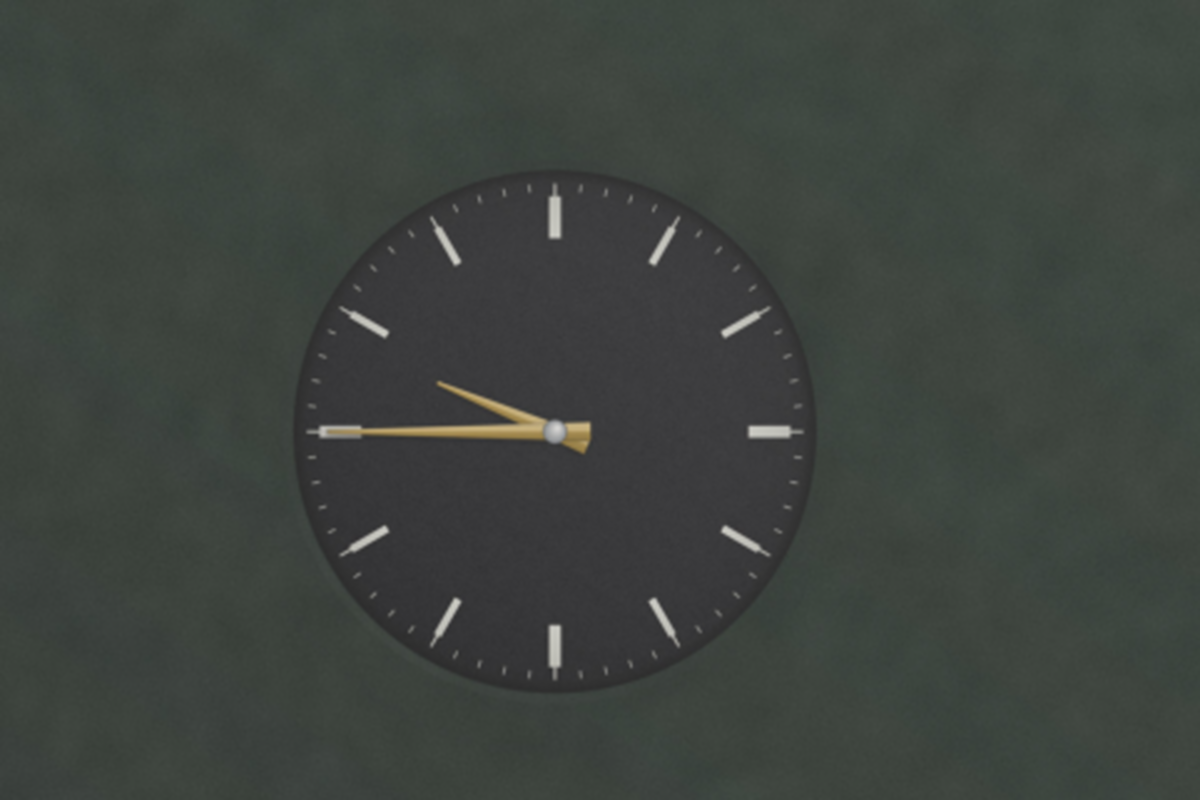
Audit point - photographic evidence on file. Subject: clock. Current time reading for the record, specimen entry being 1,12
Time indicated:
9,45
